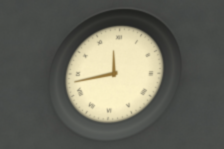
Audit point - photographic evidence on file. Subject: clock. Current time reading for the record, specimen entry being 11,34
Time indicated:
11,43
